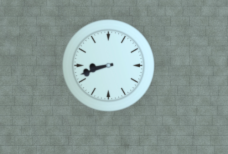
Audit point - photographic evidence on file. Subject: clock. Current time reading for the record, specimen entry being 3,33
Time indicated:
8,42
